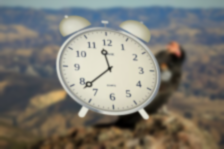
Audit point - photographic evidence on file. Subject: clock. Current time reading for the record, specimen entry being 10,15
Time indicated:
11,38
